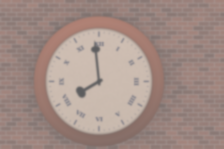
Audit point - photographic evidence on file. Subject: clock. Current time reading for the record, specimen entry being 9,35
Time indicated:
7,59
